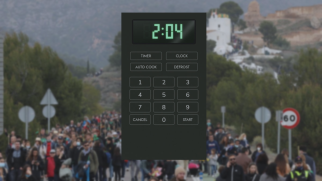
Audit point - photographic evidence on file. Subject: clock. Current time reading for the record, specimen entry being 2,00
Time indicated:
2,04
